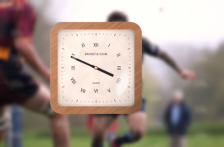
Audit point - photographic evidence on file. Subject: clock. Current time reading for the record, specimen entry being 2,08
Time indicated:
3,49
